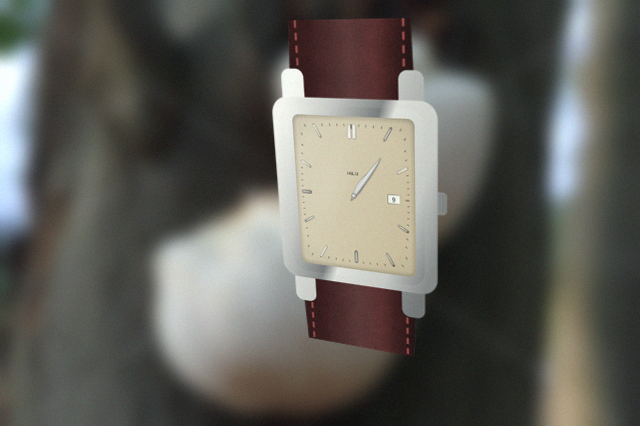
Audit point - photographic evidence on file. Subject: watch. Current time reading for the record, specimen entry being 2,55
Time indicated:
1,06
